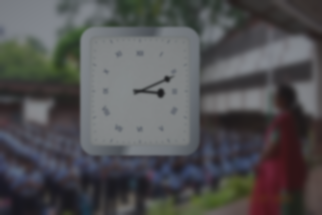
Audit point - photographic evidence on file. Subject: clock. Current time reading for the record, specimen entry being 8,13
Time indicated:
3,11
